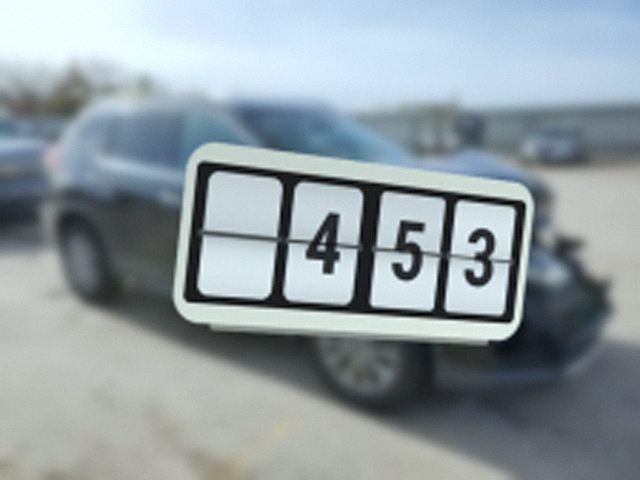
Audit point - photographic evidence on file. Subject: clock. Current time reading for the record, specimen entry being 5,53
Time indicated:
4,53
